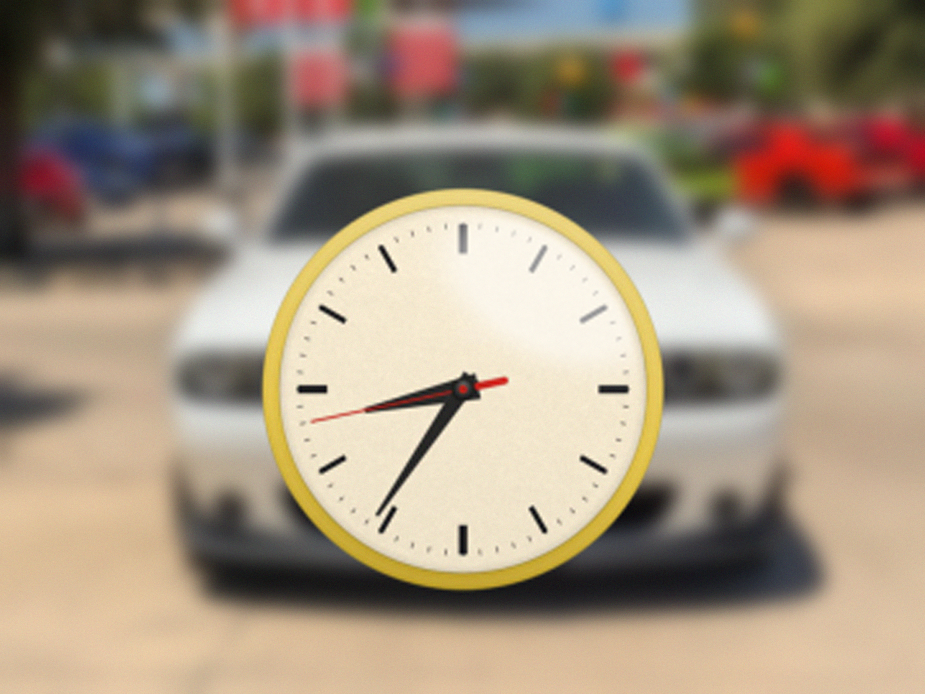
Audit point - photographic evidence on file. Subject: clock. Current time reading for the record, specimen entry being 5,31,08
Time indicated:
8,35,43
